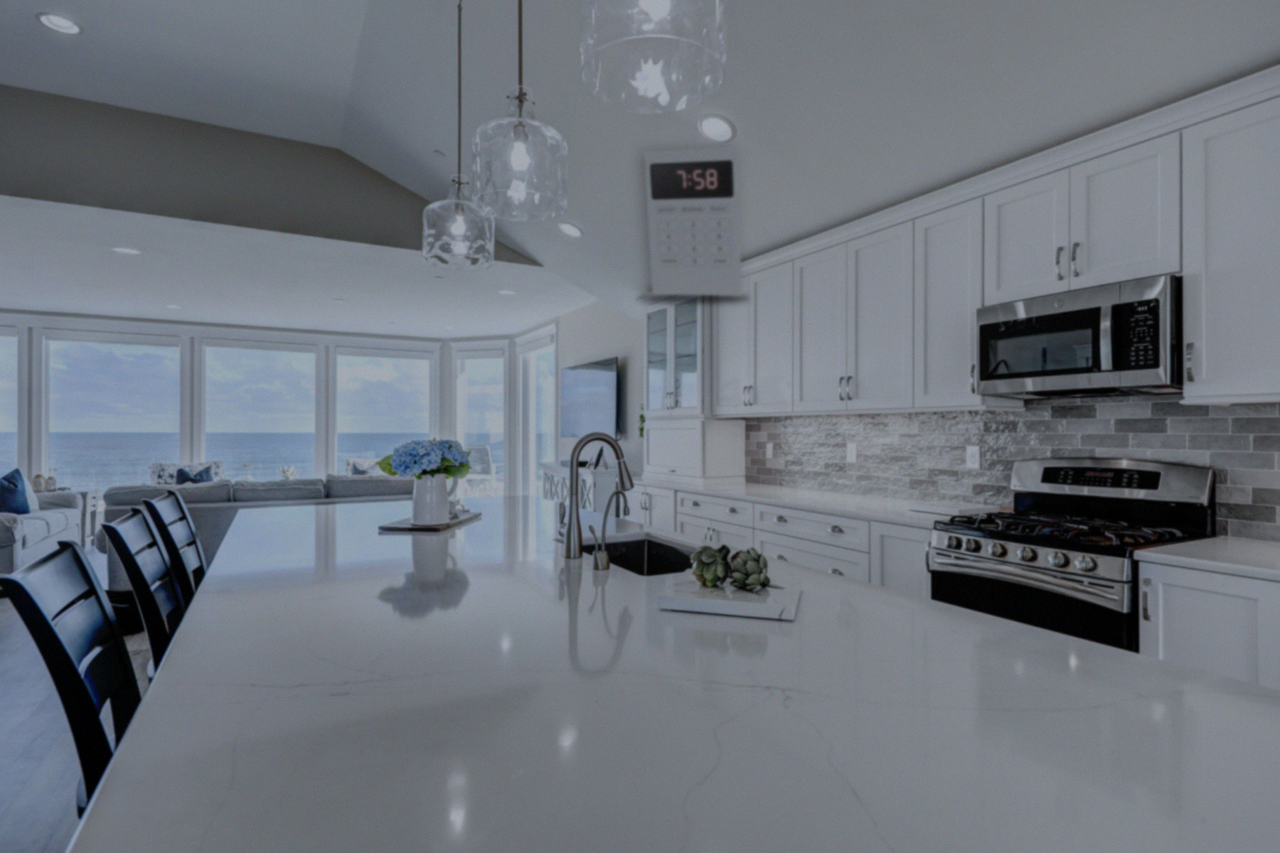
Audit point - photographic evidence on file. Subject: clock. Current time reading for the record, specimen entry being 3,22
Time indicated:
7,58
